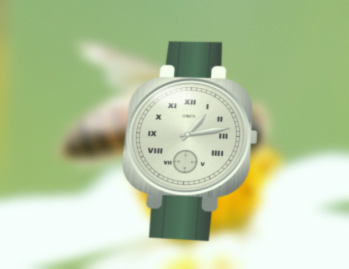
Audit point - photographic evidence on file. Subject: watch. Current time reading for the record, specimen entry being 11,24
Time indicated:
1,13
